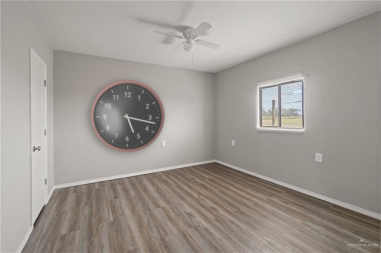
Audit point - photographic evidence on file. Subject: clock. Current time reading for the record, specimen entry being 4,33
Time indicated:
5,17
